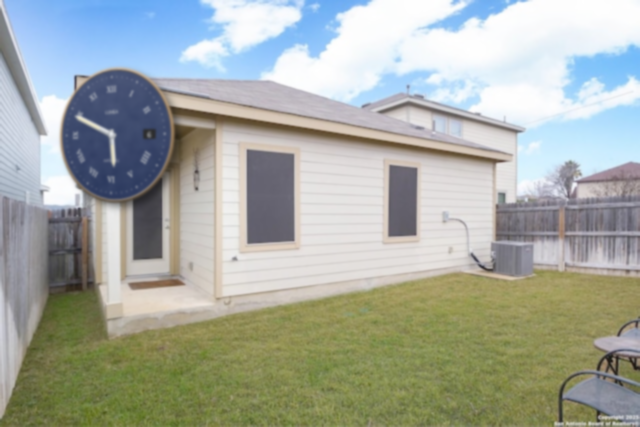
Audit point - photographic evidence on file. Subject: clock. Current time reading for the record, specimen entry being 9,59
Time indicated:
5,49
